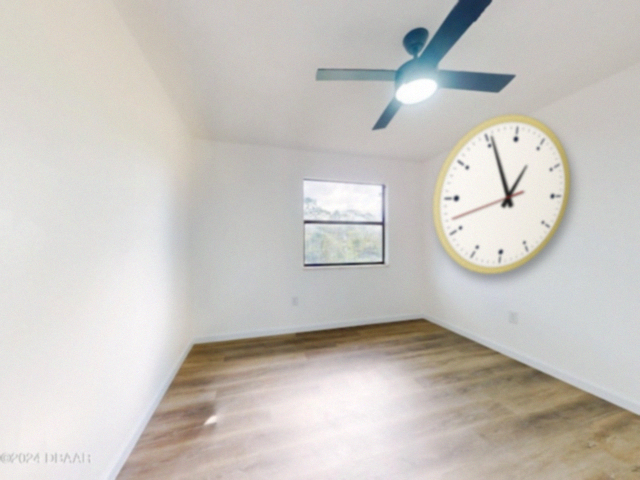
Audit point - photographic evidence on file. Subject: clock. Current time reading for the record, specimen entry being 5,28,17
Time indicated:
12,55,42
